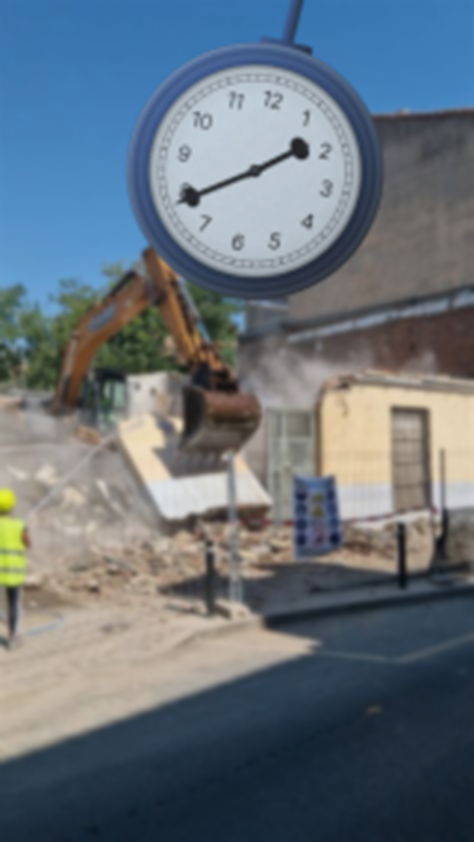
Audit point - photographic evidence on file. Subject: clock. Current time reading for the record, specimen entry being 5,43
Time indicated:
1,39
